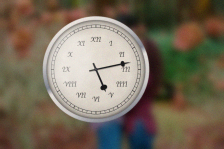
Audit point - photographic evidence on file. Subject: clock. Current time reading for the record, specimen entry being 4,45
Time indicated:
5,13
